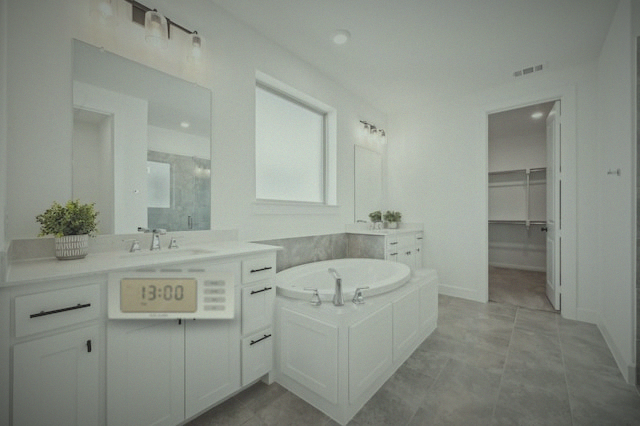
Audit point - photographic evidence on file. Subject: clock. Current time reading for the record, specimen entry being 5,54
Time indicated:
13,00
